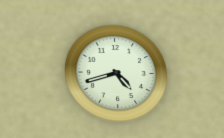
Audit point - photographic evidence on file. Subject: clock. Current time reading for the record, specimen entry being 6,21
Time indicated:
4,42
